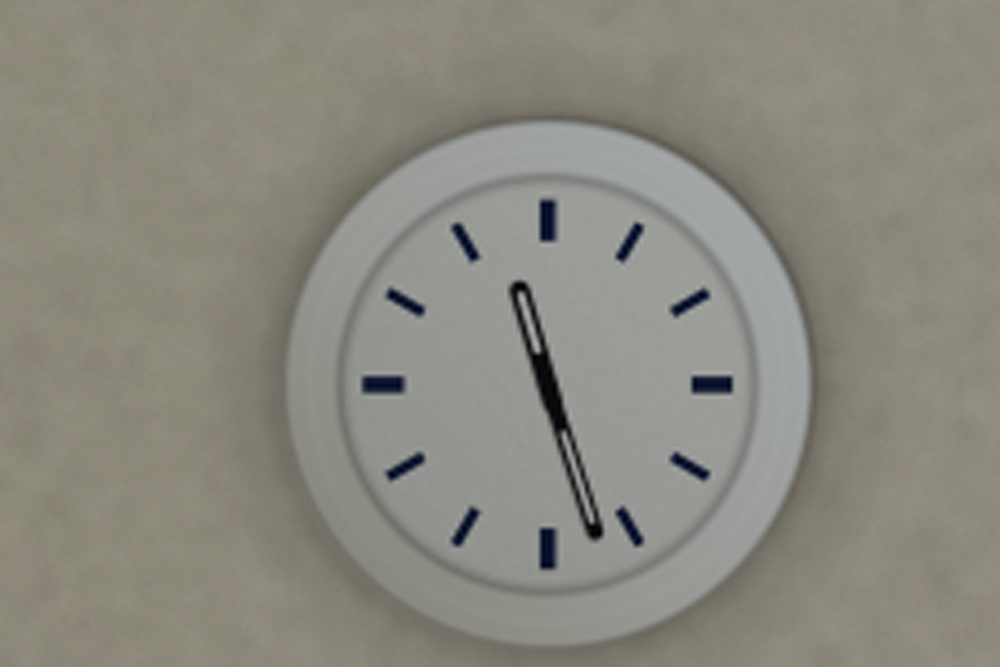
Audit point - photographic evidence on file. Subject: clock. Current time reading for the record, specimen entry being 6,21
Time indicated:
11,27
